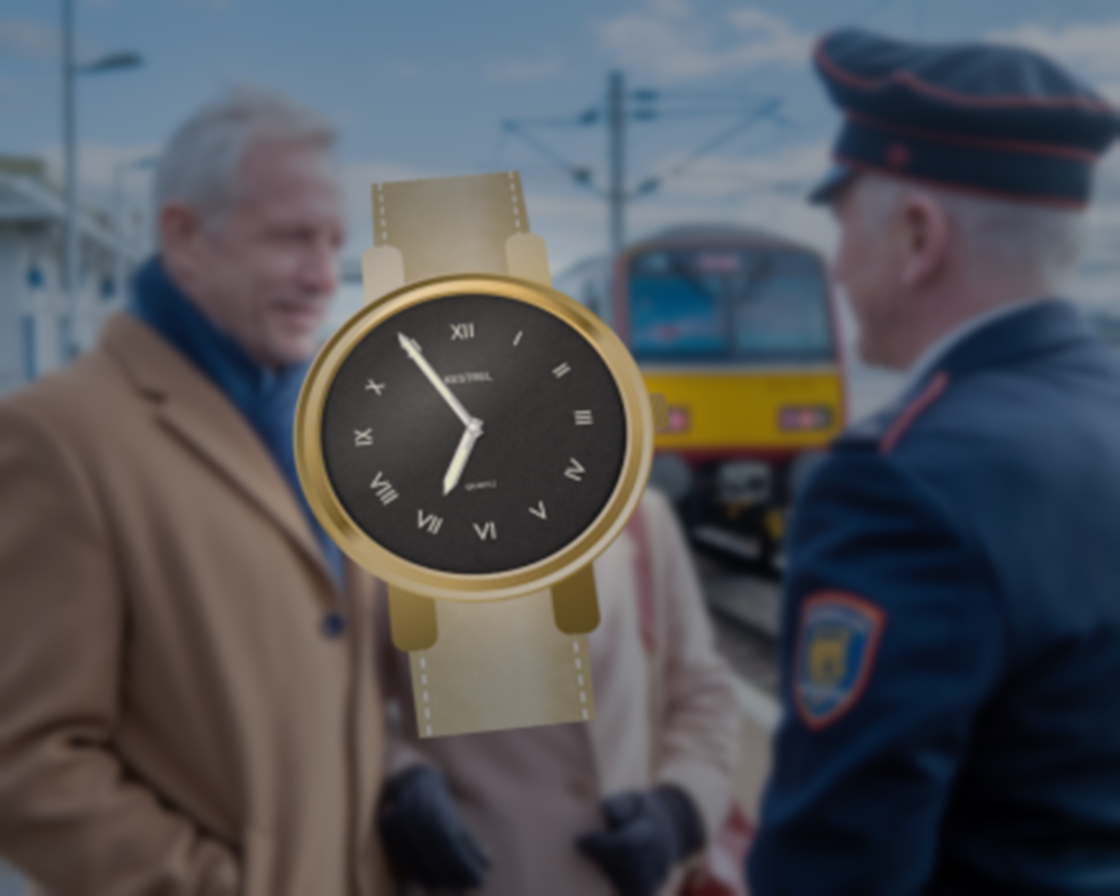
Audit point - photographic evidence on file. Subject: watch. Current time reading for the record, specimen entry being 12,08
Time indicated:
6,55
